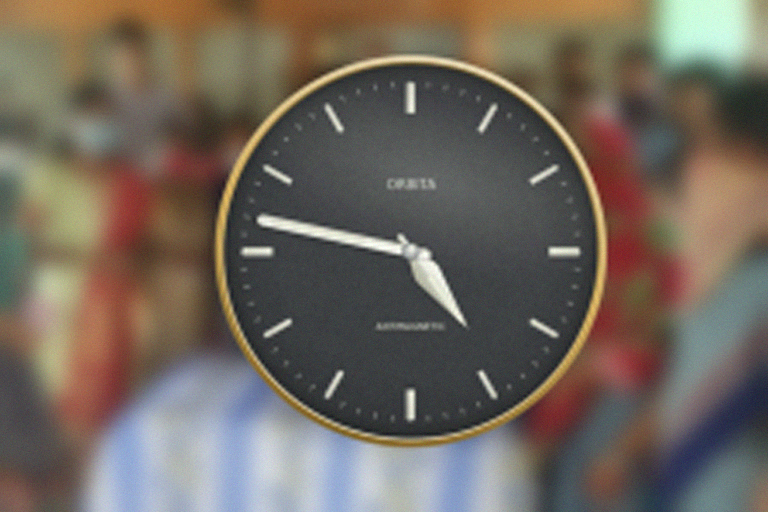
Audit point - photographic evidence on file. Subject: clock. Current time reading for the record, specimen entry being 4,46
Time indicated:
4,47
